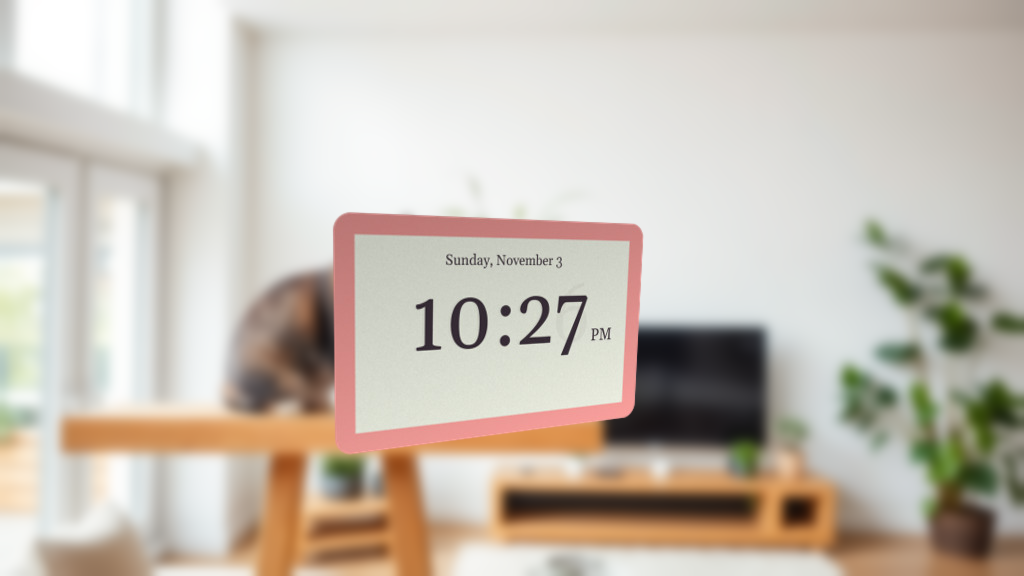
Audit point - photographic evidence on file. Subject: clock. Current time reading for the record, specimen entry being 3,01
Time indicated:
10,27
